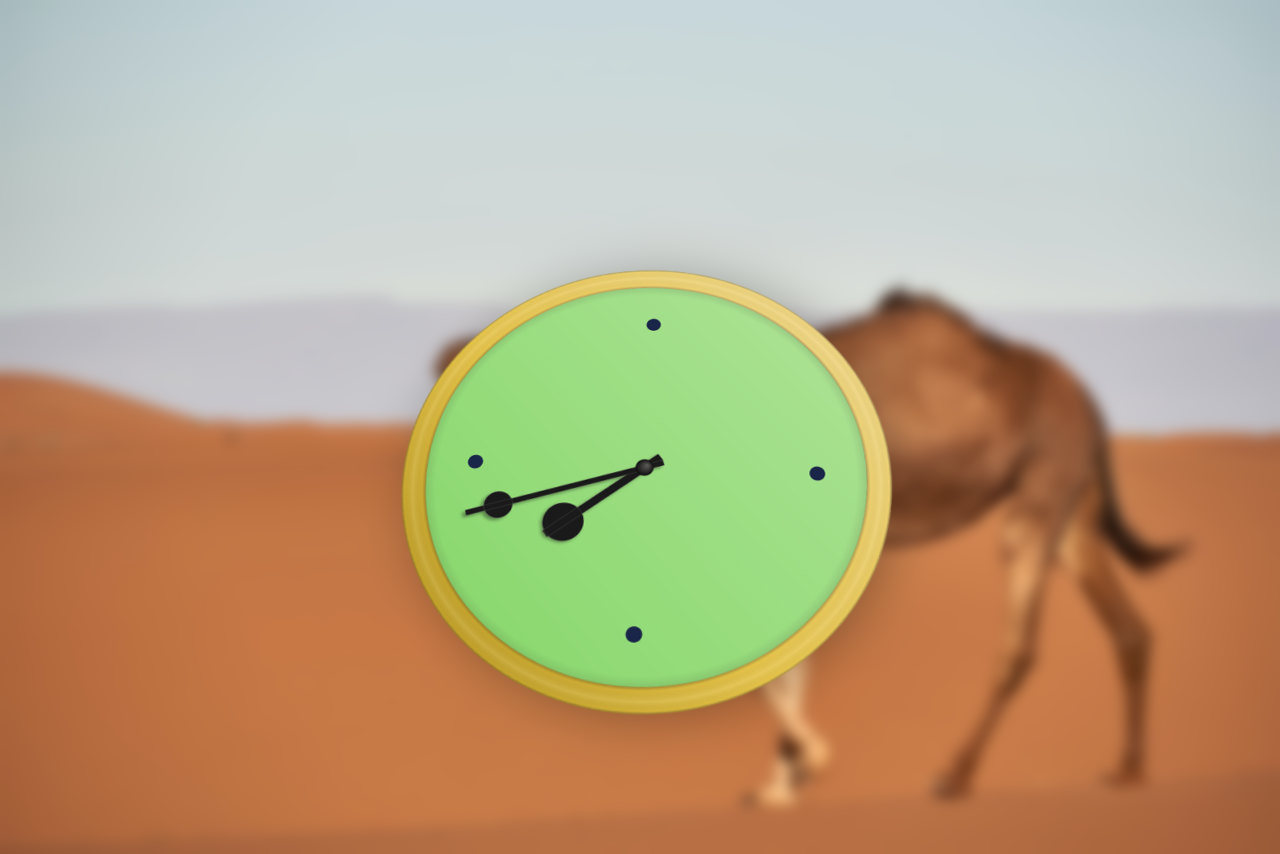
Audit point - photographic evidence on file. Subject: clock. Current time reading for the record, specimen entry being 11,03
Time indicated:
7,42
